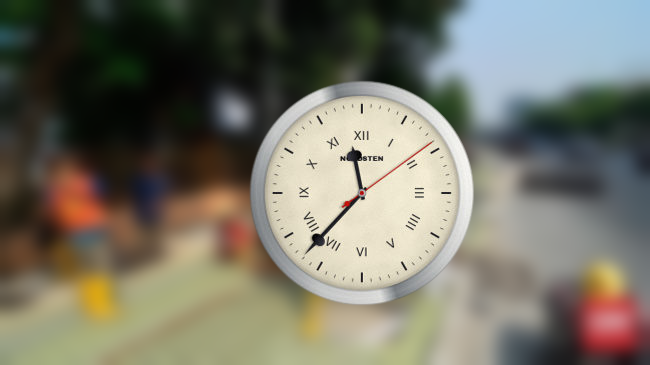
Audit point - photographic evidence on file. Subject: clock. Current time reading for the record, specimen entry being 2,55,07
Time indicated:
11,37,09
